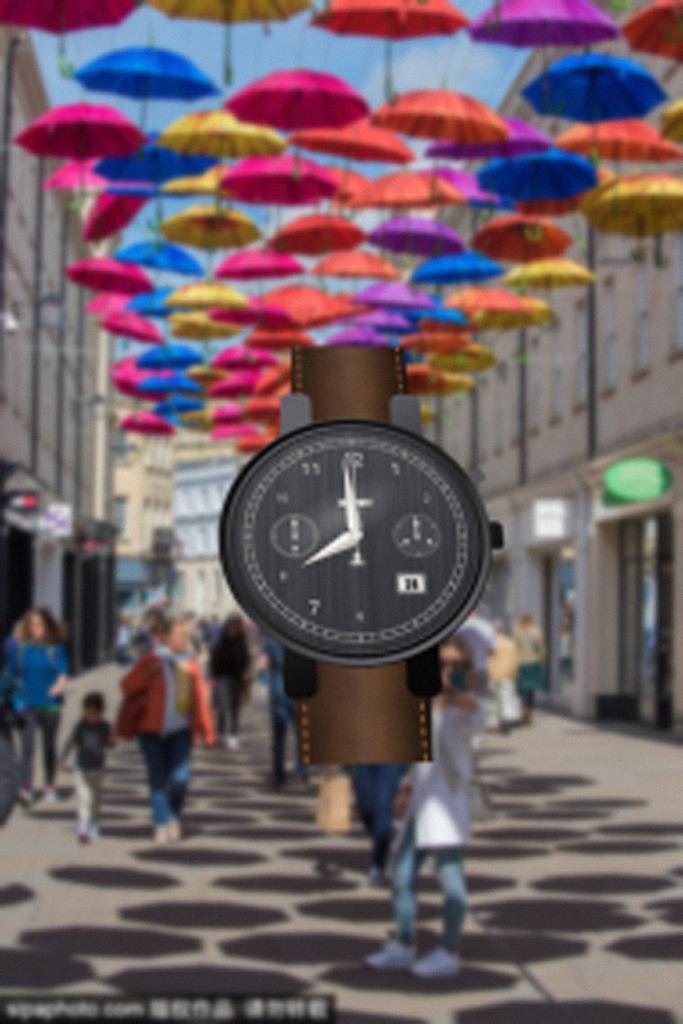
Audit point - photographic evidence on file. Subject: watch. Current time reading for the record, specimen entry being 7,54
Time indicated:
7,59
